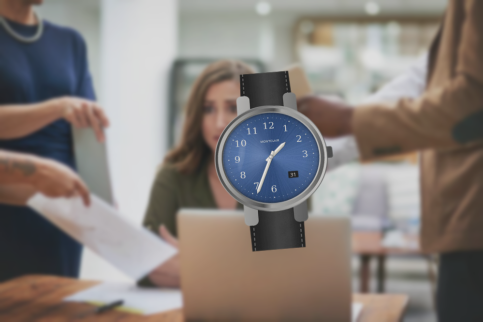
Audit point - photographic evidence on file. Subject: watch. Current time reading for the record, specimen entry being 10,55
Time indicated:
1,34
